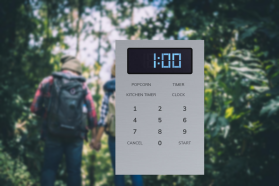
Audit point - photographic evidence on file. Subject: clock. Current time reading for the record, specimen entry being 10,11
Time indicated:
1,00
